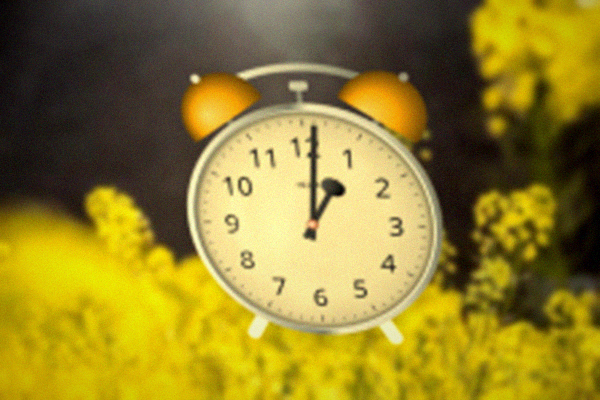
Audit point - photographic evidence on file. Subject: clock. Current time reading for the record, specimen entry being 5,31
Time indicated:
1,01
